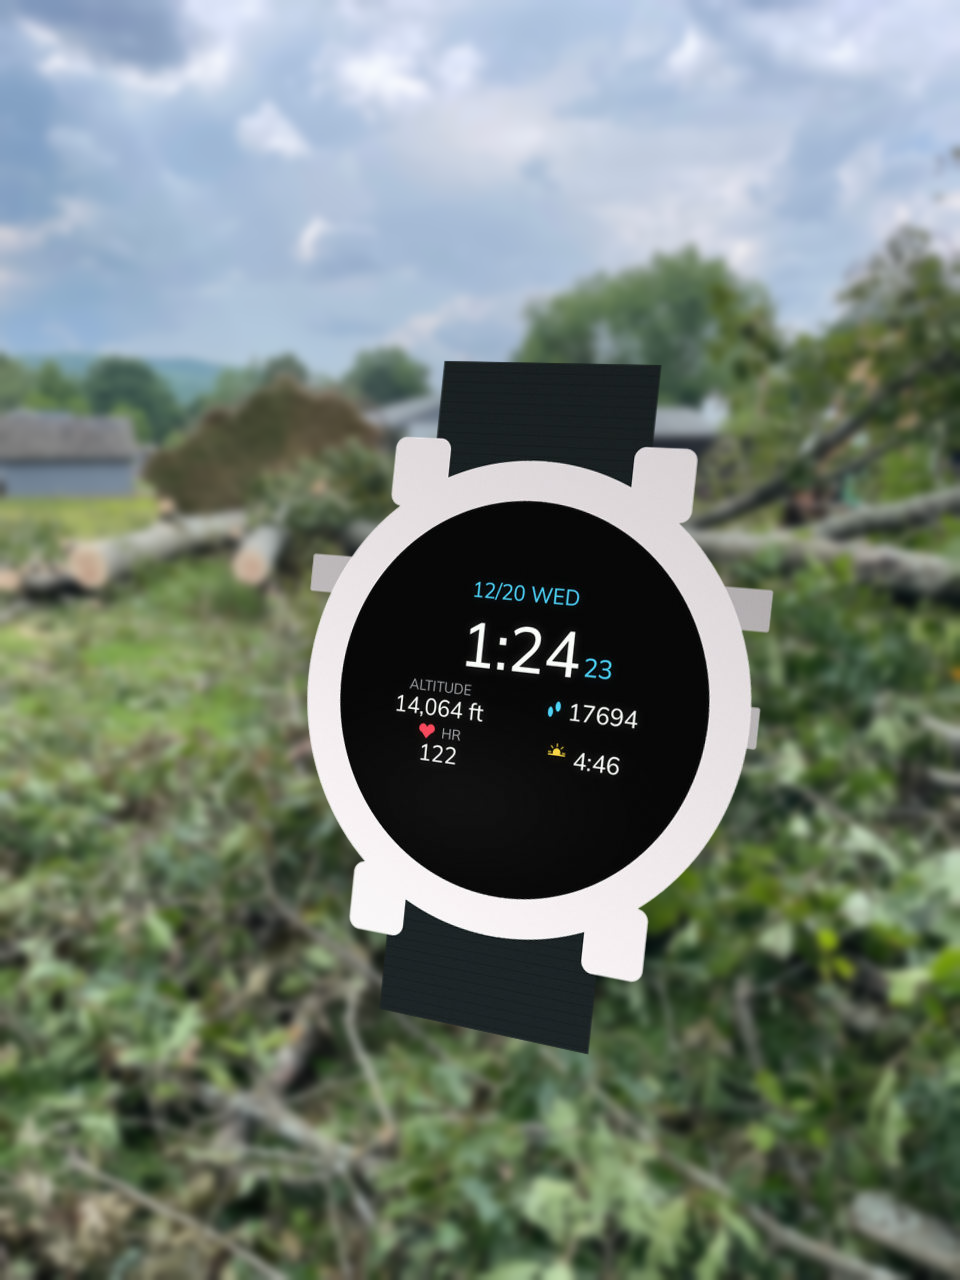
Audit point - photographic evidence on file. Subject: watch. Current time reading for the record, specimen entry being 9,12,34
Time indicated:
1,24,23
